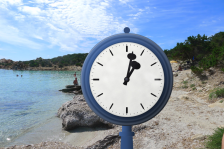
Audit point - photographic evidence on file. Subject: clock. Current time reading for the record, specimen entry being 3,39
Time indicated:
1,02
